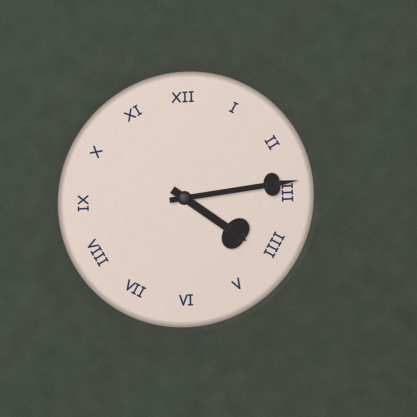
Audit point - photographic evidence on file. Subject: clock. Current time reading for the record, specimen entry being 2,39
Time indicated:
4,14
